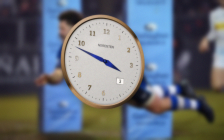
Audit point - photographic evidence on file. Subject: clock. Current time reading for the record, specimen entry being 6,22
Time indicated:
3,48
